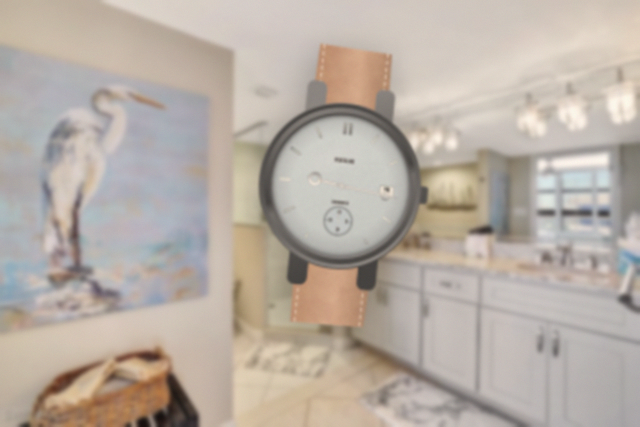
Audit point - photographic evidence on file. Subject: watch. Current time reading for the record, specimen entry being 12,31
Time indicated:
9,16
